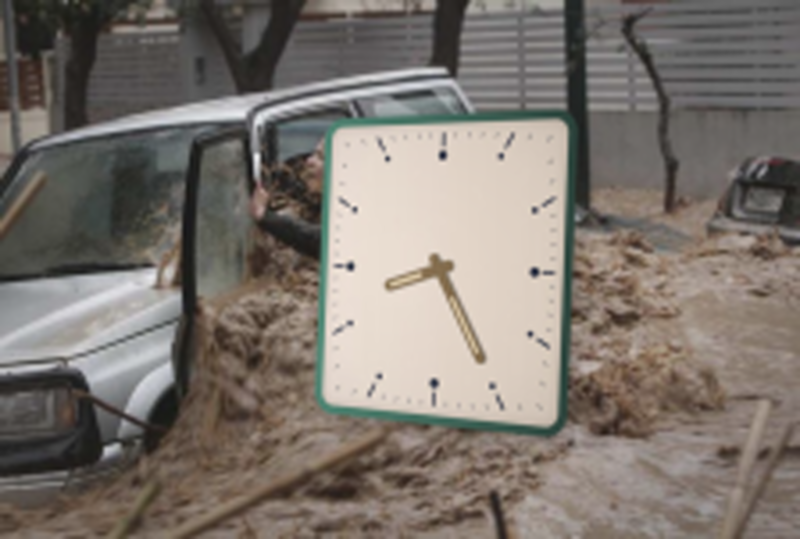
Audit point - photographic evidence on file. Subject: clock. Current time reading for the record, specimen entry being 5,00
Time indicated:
8,25
